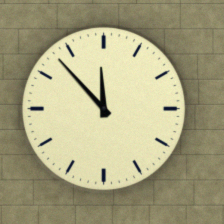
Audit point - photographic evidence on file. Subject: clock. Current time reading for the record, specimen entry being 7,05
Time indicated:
11,53
